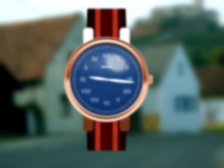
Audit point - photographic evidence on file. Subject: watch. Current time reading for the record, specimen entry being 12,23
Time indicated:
9,16
